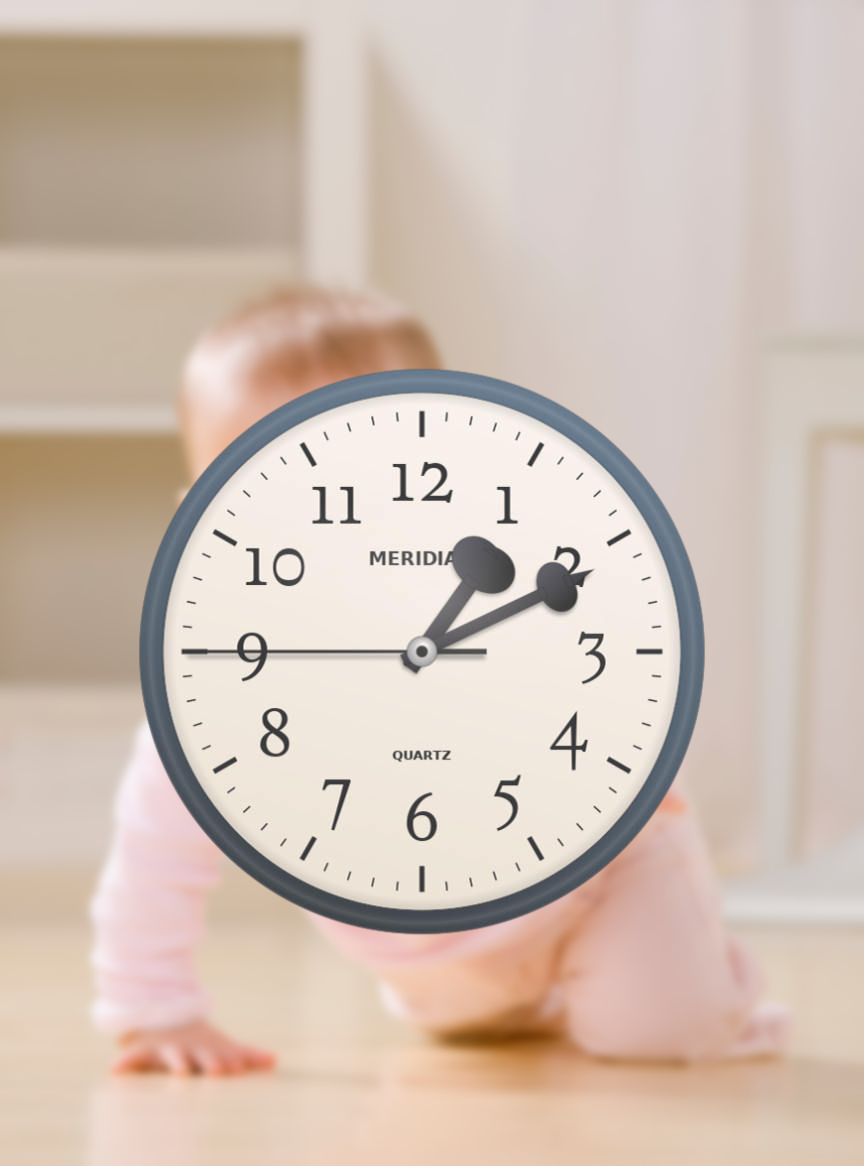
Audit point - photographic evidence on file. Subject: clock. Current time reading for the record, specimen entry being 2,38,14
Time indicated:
1,10,45
